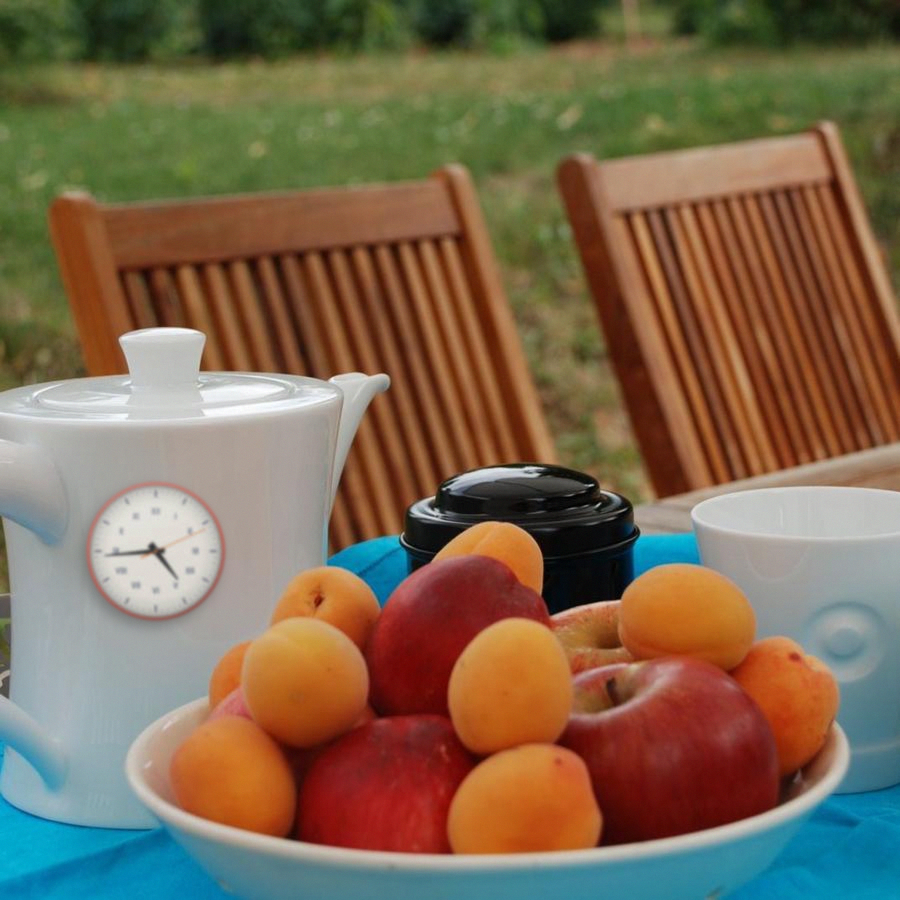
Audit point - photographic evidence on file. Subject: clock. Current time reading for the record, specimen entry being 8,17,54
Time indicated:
4,44,11
